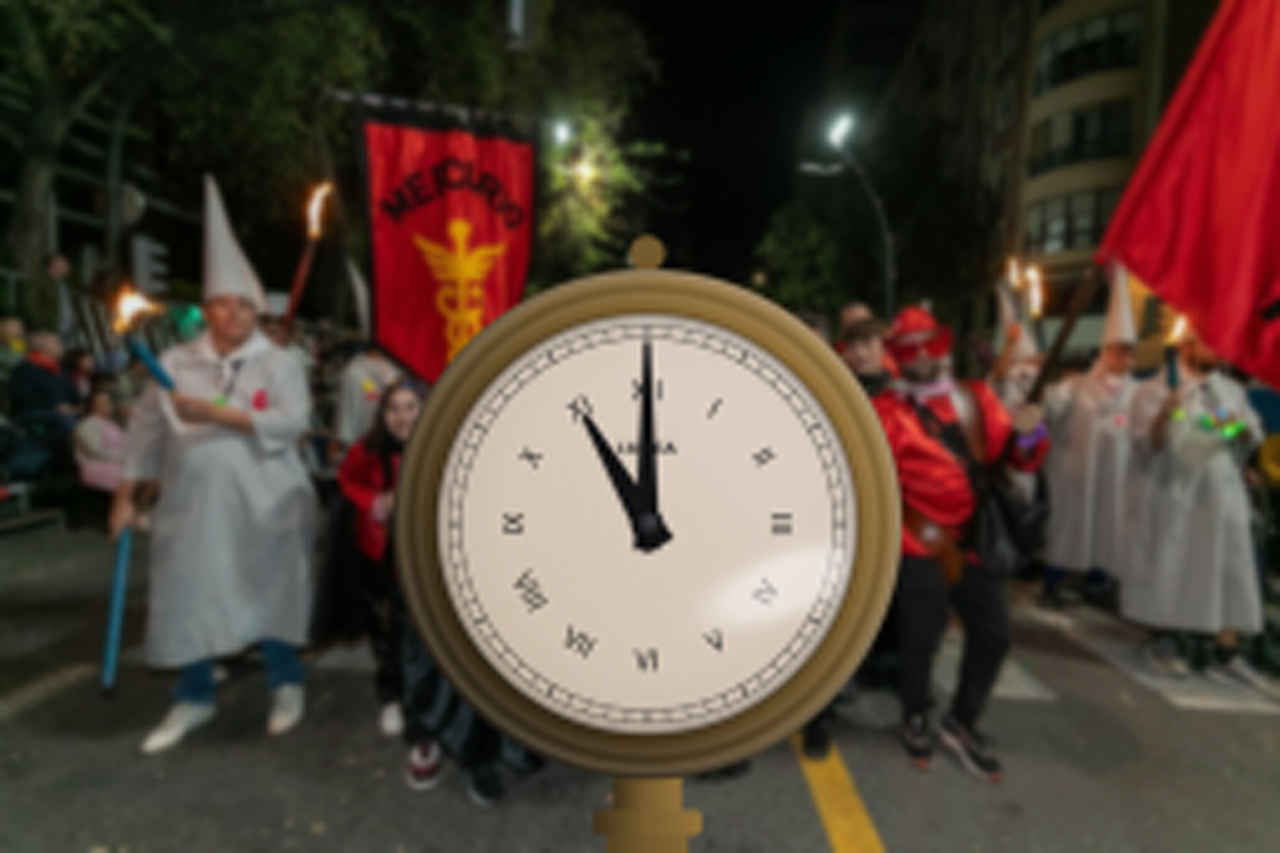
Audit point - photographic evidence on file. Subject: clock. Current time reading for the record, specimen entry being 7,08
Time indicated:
11,00
